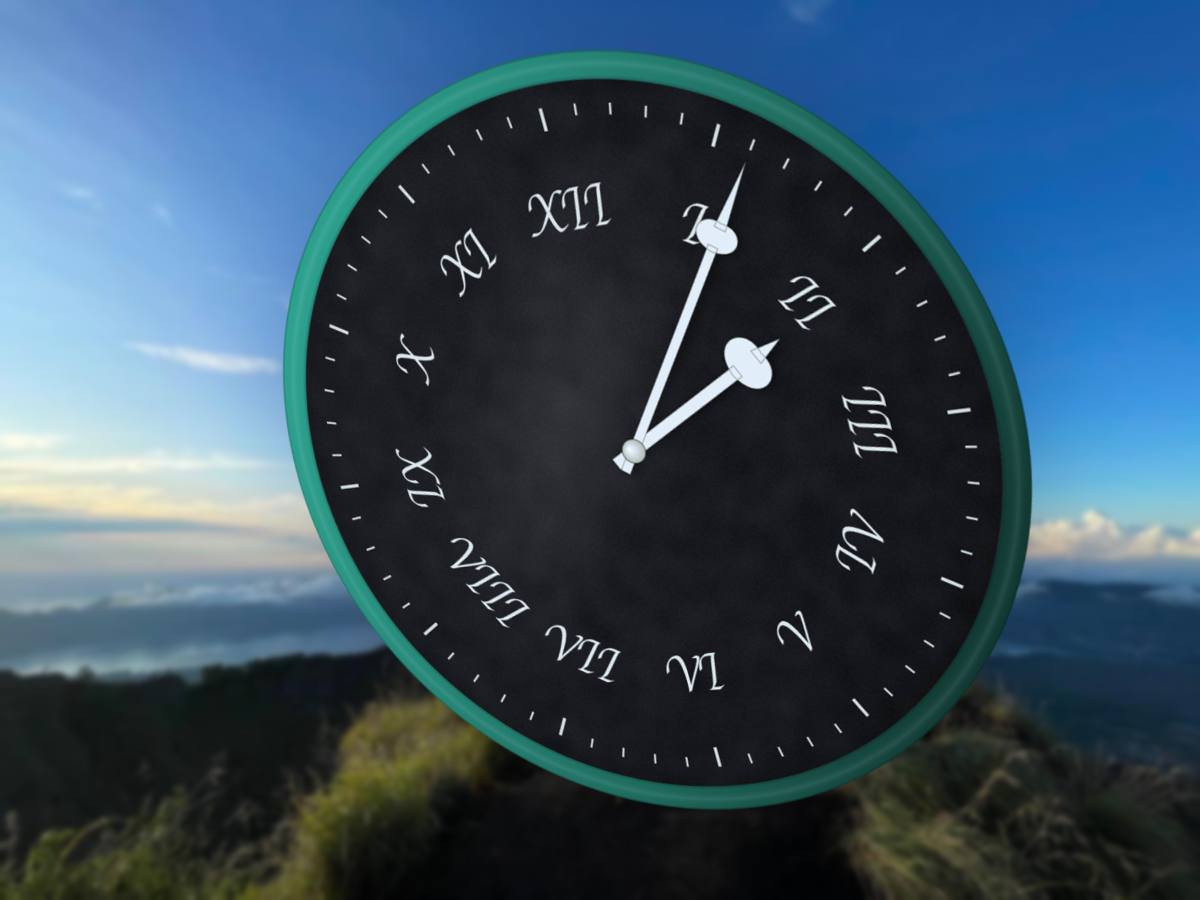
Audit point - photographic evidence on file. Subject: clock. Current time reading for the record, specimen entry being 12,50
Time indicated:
2,06
